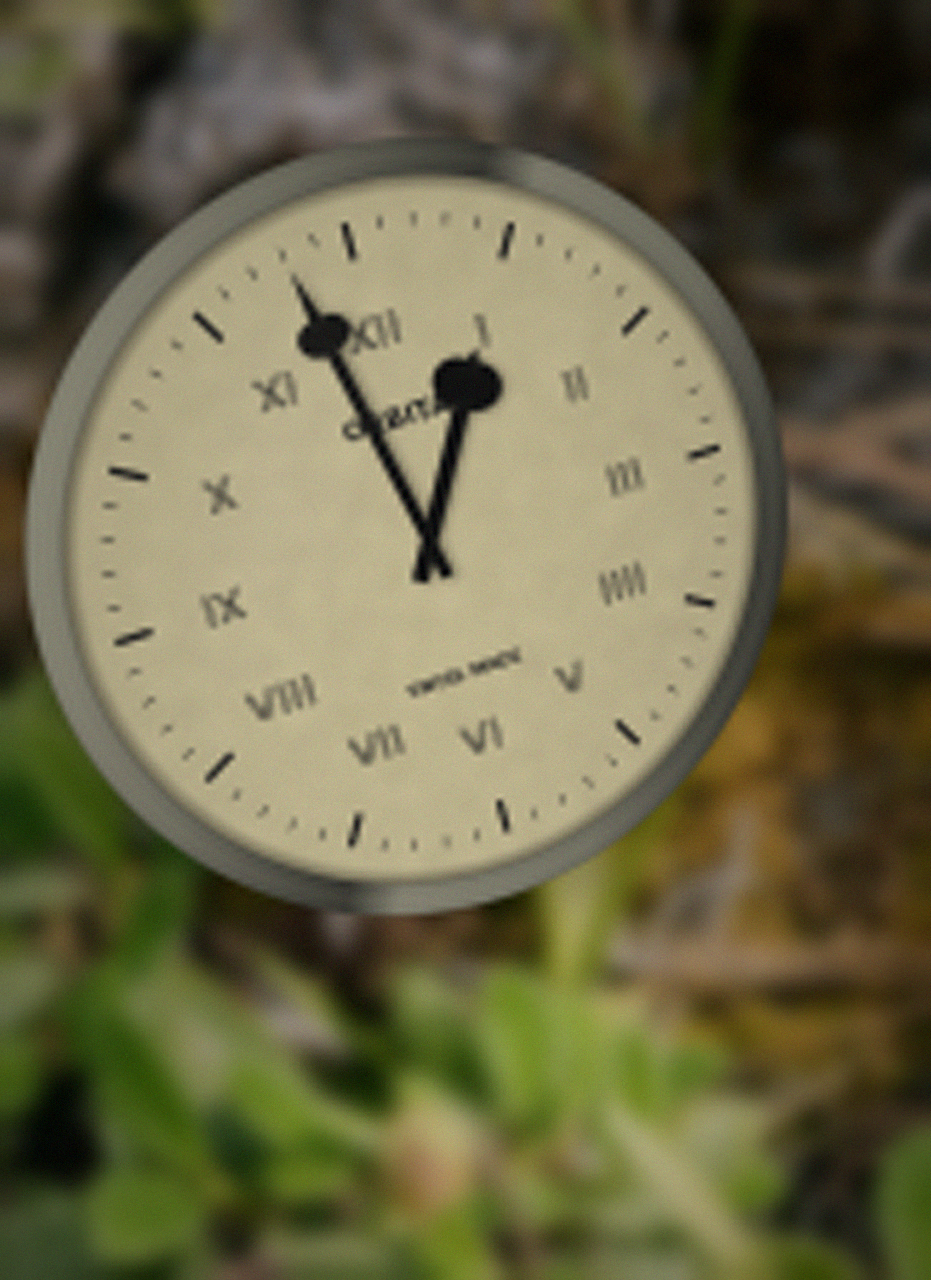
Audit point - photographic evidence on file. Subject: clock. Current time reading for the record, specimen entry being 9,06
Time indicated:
12,58
